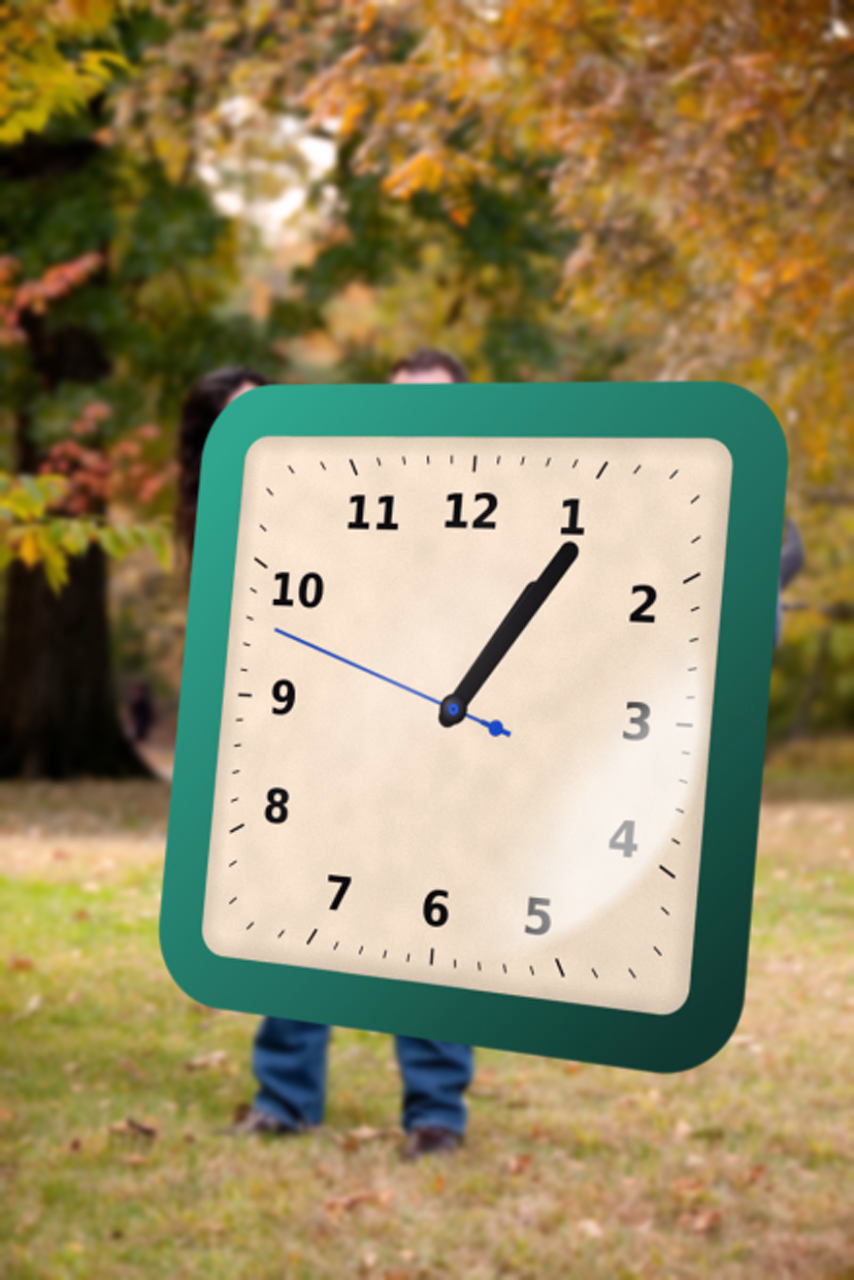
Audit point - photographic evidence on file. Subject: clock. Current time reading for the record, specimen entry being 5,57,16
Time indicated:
1,05,48
